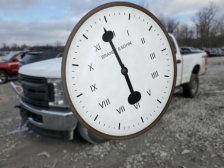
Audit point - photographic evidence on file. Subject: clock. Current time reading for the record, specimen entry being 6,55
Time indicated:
5,59
